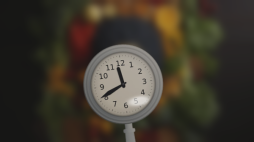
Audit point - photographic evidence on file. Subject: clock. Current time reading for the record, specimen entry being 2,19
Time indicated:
11,41
